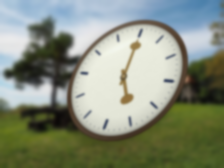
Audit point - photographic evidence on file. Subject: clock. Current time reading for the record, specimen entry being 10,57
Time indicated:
5,00
